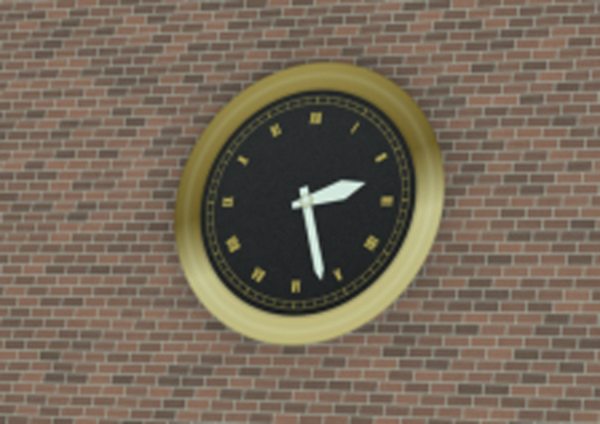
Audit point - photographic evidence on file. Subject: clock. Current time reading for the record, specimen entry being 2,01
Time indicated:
2,27
